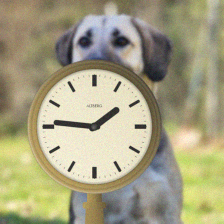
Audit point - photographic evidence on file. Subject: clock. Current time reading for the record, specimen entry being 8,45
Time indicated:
1,46
